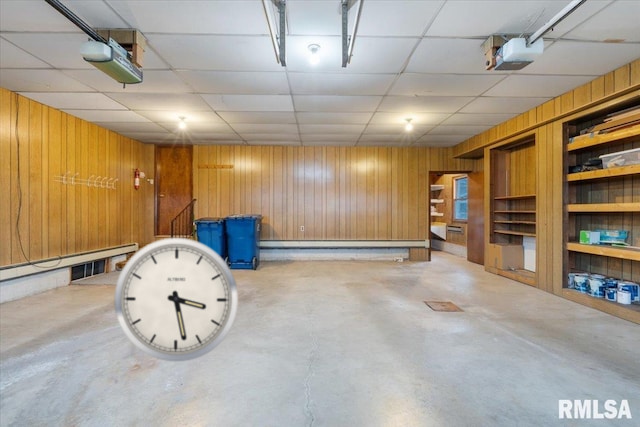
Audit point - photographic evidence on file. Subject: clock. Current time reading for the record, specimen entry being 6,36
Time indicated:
3,28
